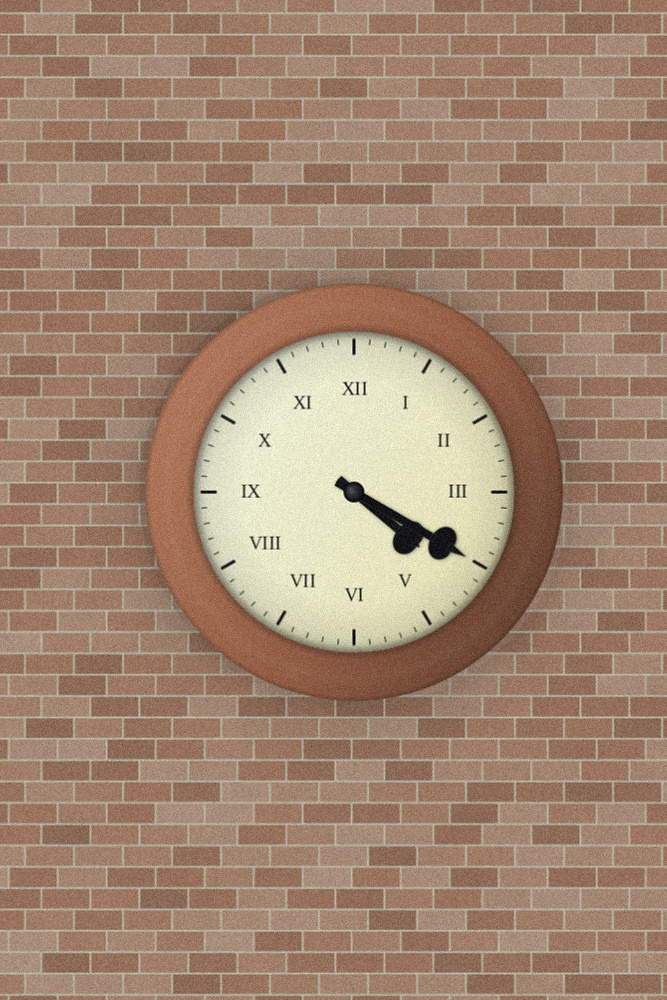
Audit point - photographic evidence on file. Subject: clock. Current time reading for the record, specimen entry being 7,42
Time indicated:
4,20
